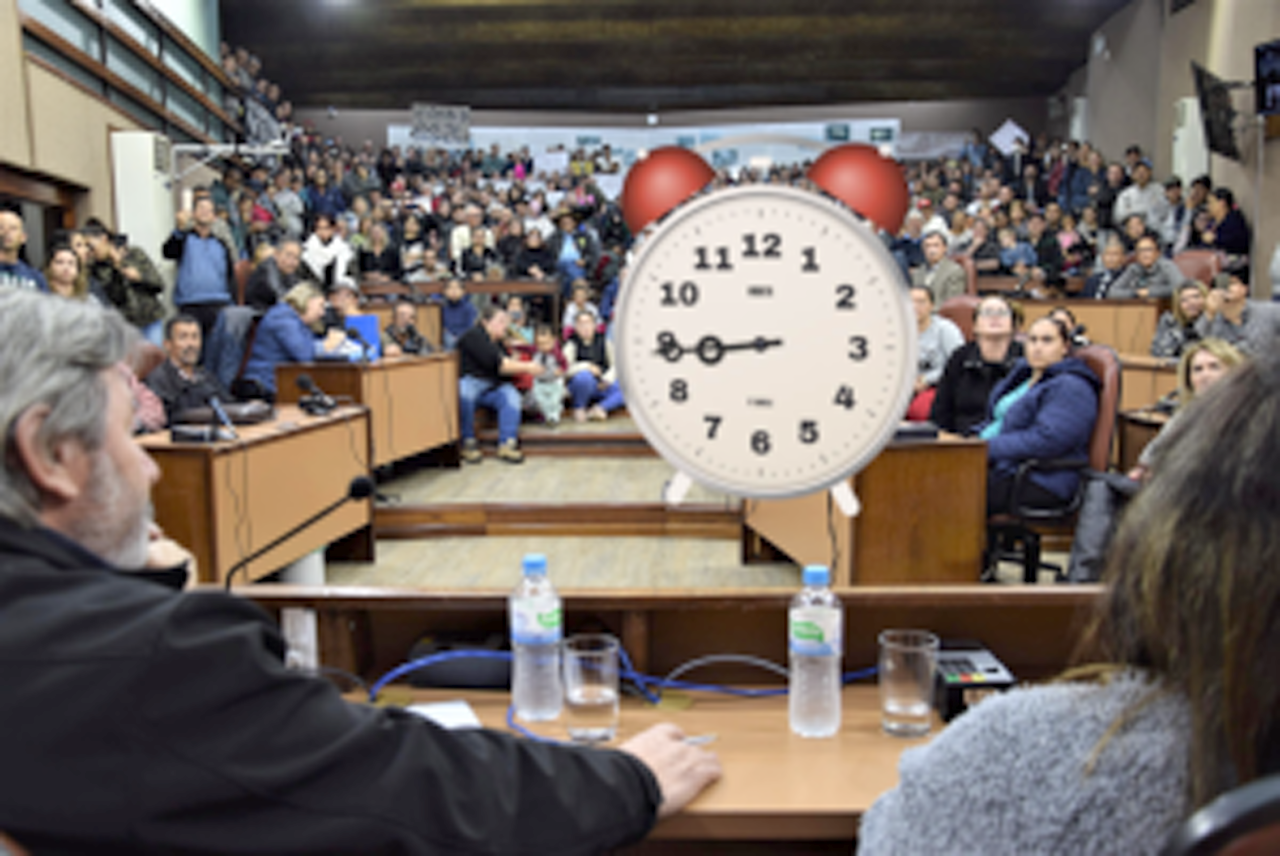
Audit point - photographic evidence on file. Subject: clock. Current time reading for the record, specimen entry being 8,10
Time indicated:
8,44
